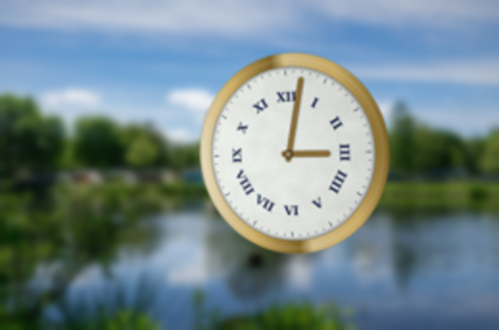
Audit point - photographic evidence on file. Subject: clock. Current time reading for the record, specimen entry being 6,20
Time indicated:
3,02
